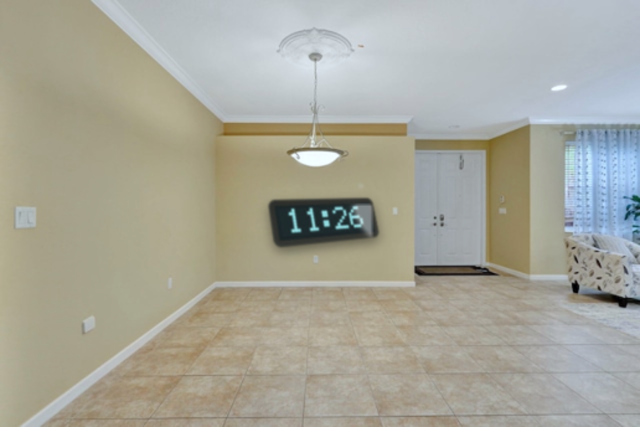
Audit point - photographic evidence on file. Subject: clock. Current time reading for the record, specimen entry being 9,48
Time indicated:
11,26
